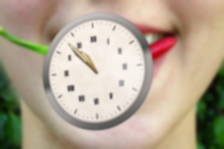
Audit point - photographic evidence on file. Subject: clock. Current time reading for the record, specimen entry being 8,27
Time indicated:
10,53
